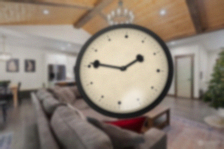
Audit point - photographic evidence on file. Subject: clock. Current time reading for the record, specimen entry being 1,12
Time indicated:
1,46
